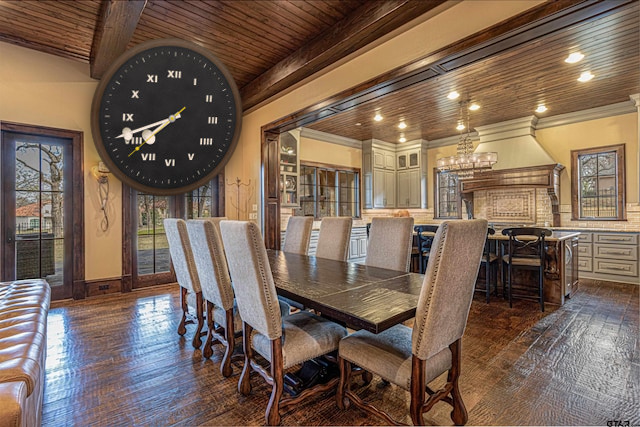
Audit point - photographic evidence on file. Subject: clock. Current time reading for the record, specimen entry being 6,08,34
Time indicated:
7,41,38
